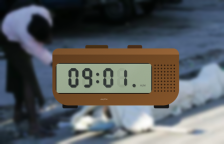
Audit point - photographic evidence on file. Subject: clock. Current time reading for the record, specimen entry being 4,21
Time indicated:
9,01
